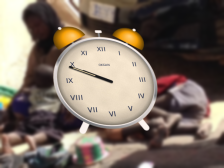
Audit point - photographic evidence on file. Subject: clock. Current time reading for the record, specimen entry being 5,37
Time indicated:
9,49
